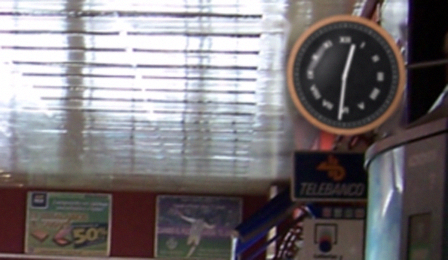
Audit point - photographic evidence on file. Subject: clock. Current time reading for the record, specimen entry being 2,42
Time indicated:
12,31
